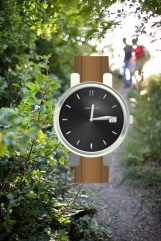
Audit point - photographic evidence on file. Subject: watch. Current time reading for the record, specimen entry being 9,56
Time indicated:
12,14
